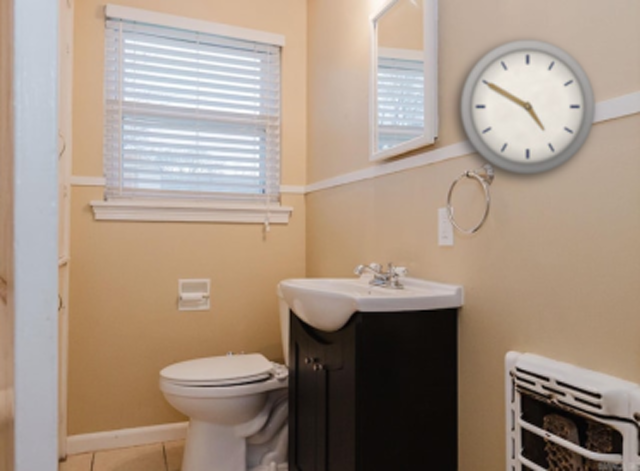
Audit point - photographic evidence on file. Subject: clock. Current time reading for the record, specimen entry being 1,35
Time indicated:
4,50
